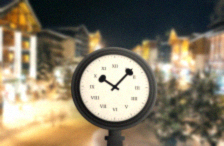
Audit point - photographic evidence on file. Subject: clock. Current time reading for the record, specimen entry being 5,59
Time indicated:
10,07
